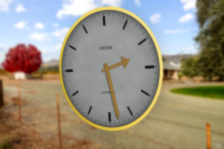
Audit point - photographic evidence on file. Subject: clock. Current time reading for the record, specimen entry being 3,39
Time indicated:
2,28
